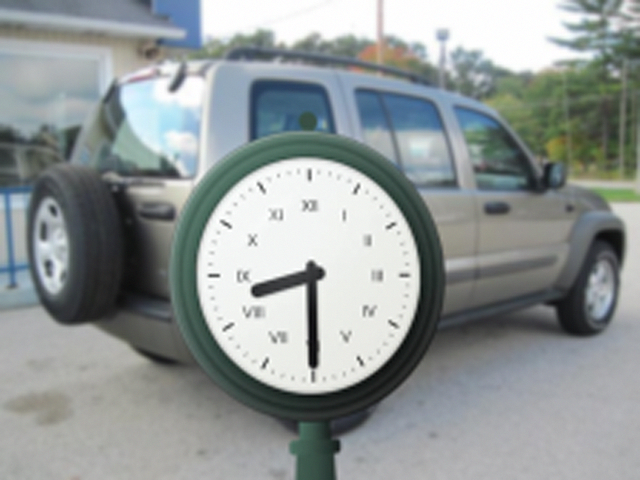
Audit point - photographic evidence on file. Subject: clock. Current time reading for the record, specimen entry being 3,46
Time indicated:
8,30
